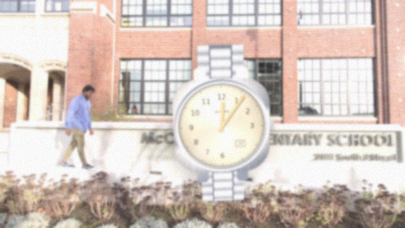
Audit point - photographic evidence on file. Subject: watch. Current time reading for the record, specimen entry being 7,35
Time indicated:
12,06
